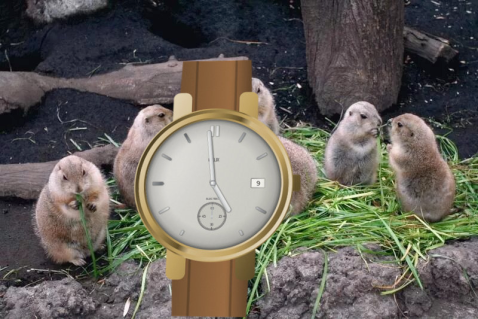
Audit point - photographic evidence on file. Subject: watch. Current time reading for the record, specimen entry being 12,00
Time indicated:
4,59
